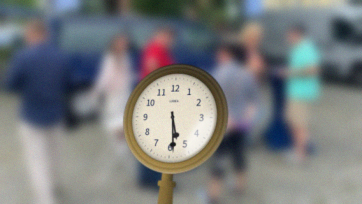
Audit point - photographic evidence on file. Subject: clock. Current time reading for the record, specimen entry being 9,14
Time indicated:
5,29
